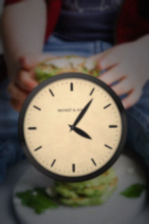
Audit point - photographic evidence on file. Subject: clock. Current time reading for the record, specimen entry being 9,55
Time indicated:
4,06
